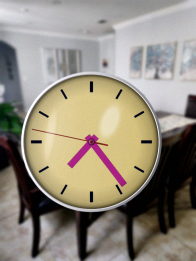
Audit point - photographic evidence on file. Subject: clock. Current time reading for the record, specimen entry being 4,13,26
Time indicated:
7,23,47
